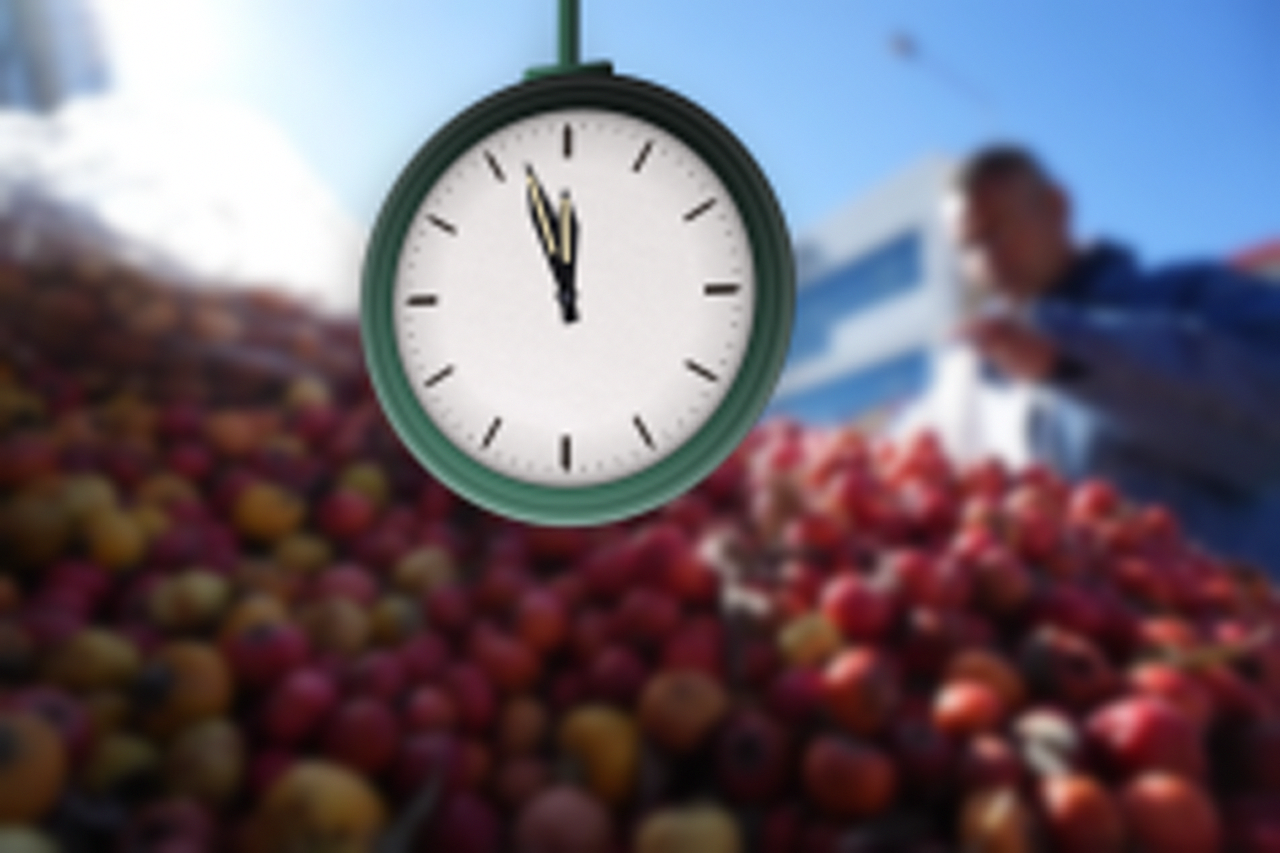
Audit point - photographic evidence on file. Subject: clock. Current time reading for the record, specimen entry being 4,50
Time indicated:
11,57
